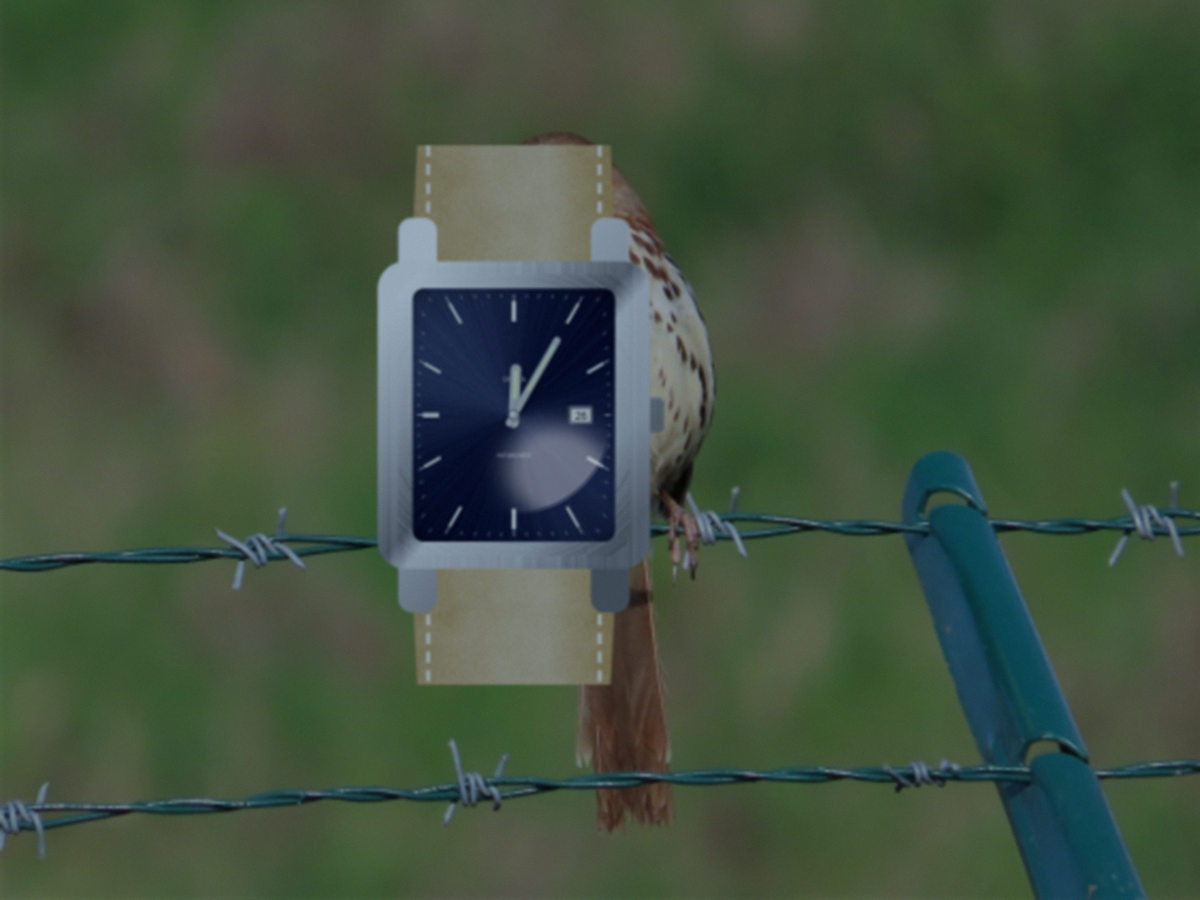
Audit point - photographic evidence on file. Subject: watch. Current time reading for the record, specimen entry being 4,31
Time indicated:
12,05
